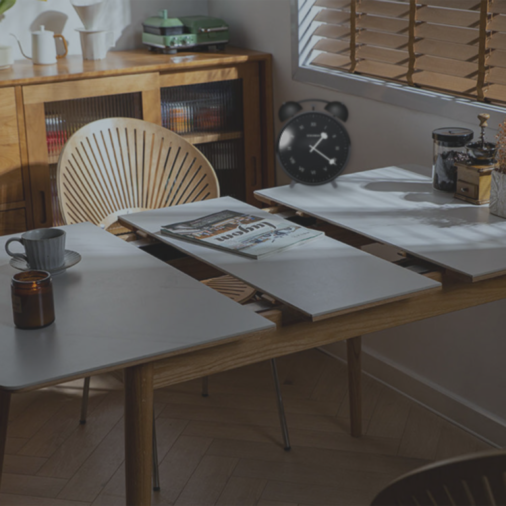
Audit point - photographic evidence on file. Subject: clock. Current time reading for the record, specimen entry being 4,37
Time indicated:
1,21
